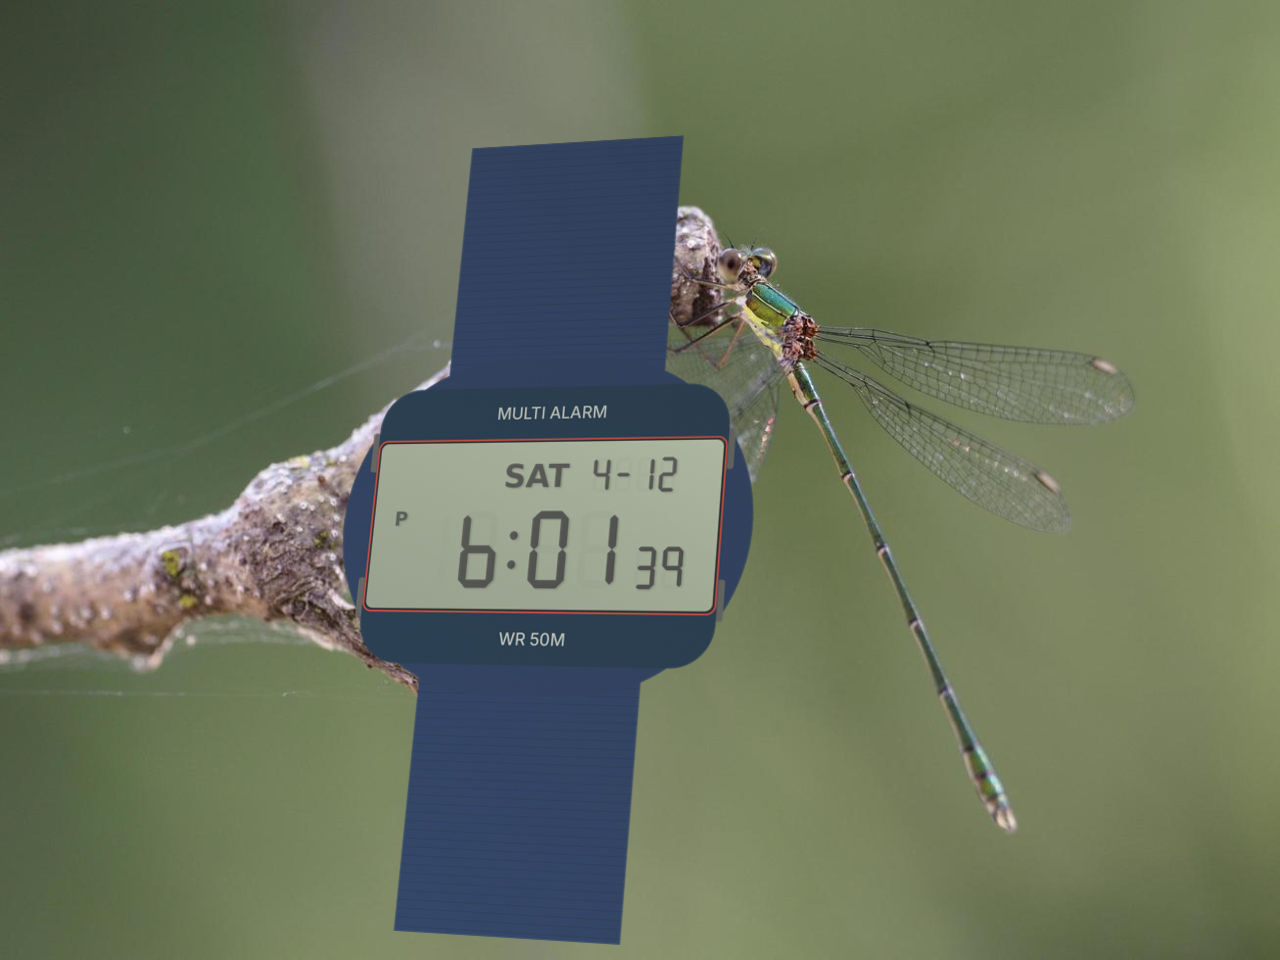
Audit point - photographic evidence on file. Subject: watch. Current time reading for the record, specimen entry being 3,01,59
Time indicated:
6,01,39
